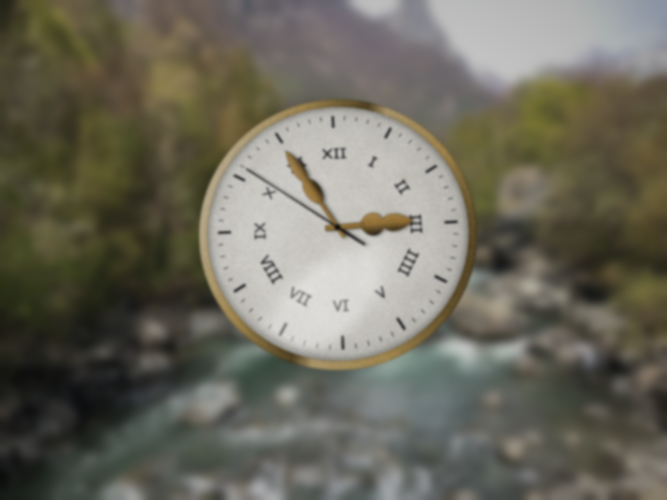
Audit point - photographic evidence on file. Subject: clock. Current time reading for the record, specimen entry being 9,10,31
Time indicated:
2,54,51
